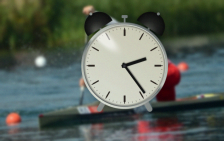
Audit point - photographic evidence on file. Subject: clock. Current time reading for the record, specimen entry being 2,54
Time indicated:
2,24
